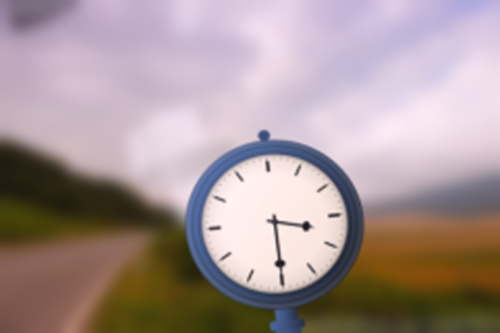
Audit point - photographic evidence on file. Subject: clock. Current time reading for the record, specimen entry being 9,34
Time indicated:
3,30
